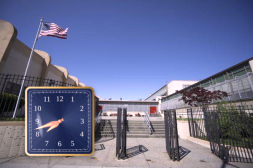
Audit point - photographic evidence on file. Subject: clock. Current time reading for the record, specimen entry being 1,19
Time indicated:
7,42
